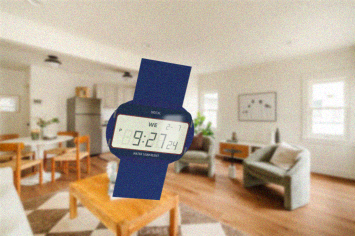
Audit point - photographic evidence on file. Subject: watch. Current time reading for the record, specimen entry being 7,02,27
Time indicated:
9,27,24
